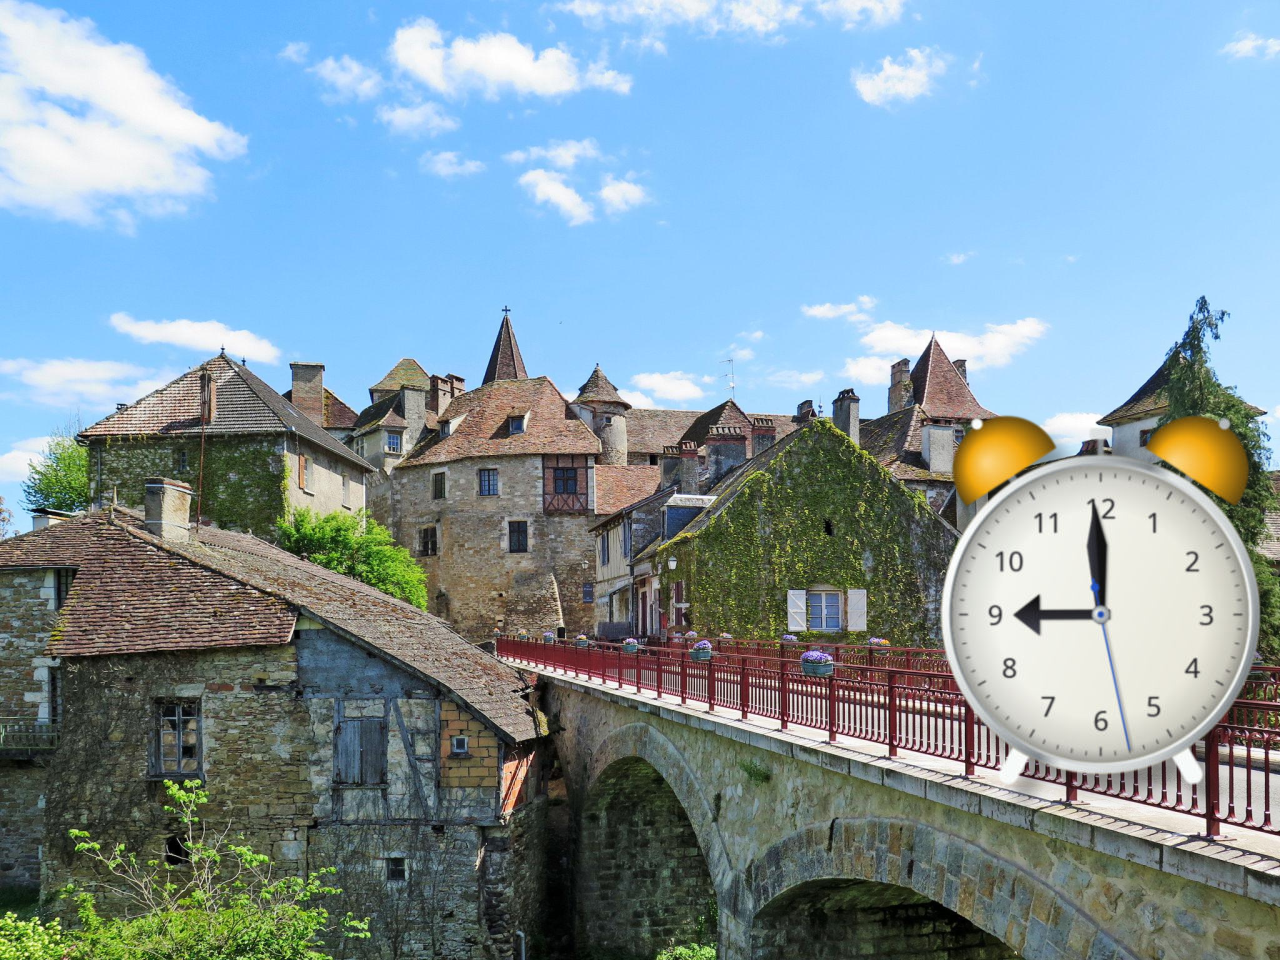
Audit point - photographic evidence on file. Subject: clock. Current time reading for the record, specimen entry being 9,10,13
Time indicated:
8,59,28
